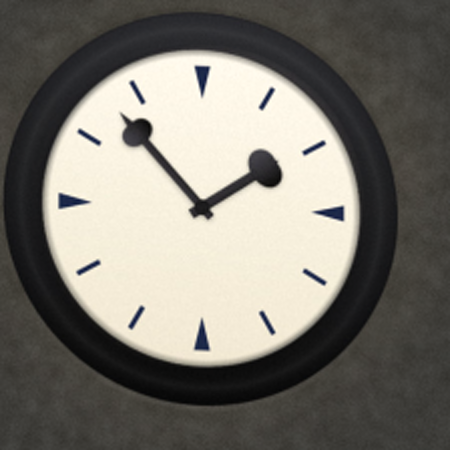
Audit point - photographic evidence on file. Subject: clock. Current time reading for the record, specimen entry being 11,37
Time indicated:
1,53
